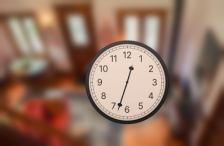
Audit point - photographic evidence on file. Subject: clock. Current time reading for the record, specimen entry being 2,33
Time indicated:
12,33
